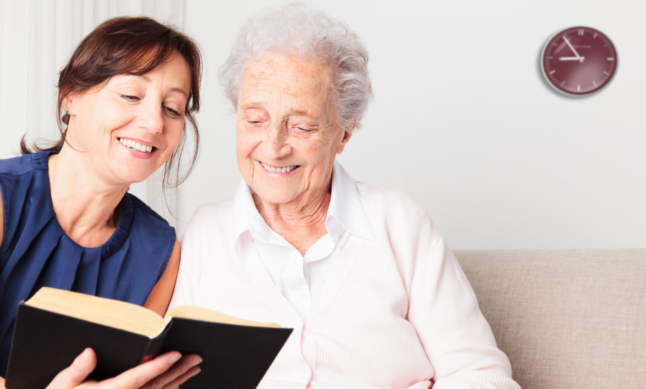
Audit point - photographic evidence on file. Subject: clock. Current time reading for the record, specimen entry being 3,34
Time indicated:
8,54
